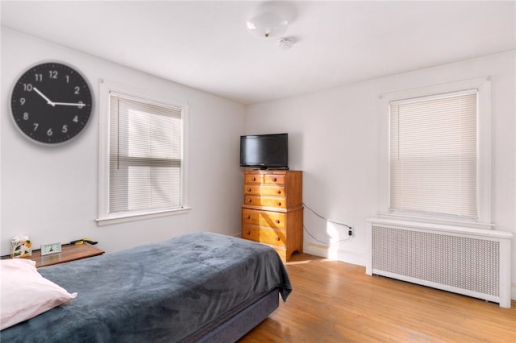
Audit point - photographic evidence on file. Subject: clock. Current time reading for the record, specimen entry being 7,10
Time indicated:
10,15
